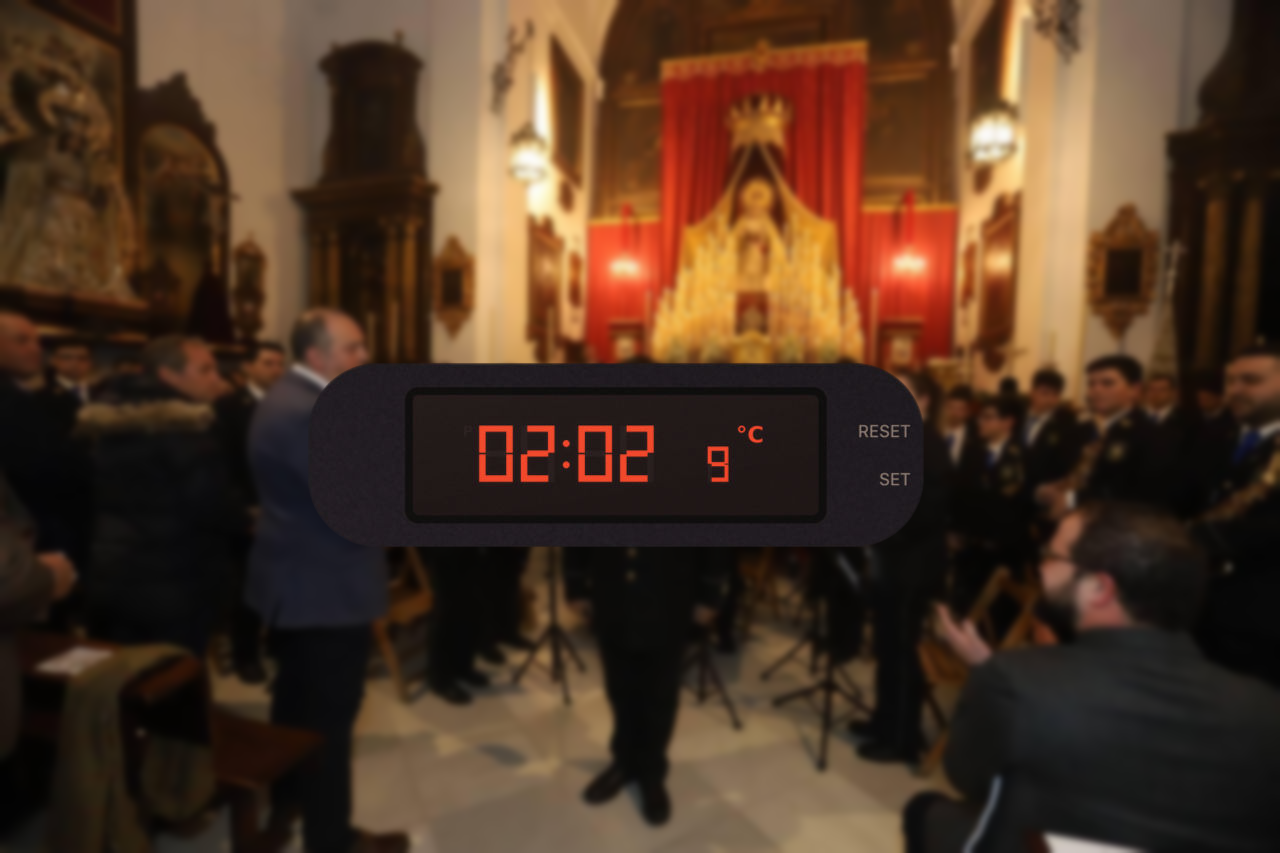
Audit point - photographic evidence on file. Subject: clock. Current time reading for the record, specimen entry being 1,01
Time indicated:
2,02
